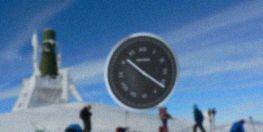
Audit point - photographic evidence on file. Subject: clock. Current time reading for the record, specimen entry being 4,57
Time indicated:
10,21
